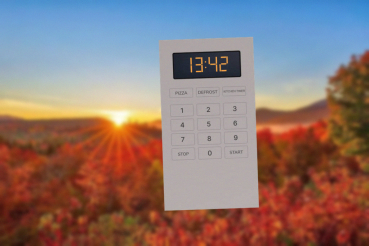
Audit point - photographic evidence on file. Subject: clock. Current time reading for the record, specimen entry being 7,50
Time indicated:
13,42
